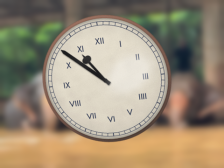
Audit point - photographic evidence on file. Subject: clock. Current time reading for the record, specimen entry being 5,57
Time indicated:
10,52
